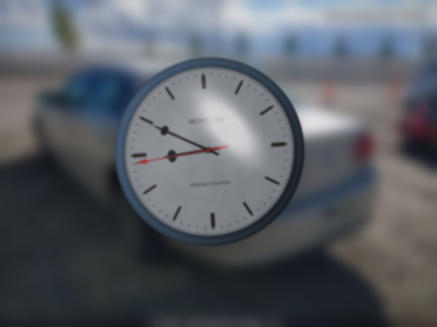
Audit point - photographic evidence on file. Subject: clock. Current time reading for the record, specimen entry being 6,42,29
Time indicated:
8,49,44
